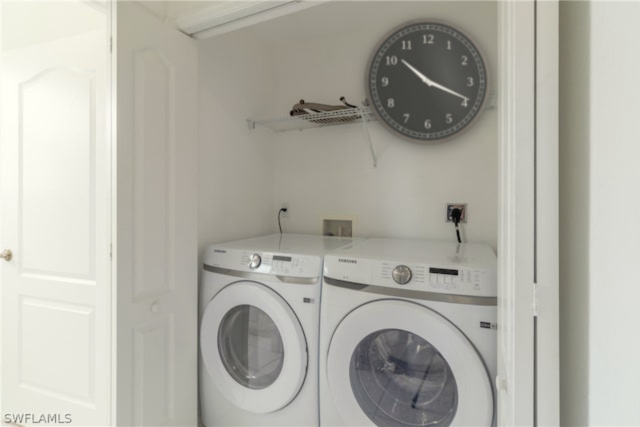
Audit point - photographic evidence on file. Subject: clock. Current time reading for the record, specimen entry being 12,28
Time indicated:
10,19
